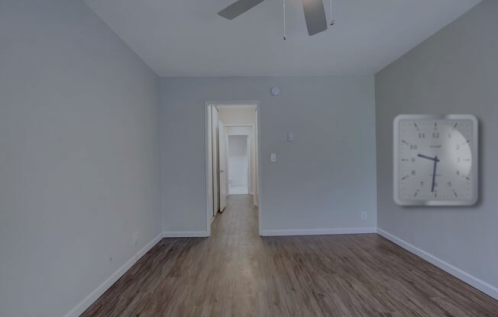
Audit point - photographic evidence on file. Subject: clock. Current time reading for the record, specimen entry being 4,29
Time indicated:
9,31
